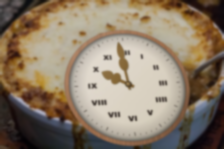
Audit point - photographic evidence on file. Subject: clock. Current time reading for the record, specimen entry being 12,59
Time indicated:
9,59
